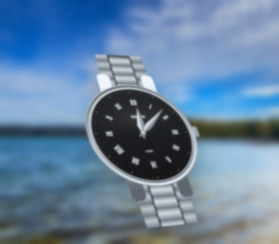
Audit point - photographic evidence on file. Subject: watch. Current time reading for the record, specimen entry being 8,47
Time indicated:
12,08
